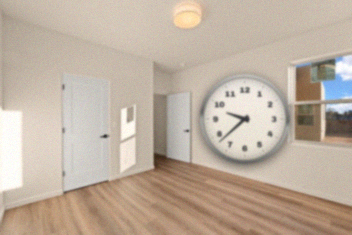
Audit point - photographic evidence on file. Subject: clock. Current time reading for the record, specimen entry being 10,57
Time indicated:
9,38
